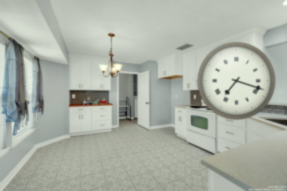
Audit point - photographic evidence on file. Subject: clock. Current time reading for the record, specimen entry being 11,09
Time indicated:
7,18
